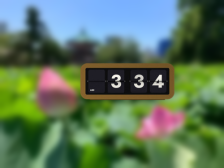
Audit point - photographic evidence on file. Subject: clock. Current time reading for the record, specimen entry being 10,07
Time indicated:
3,34
